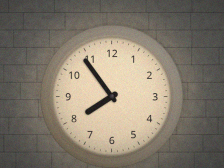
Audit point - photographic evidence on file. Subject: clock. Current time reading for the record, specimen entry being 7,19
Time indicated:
7,54
